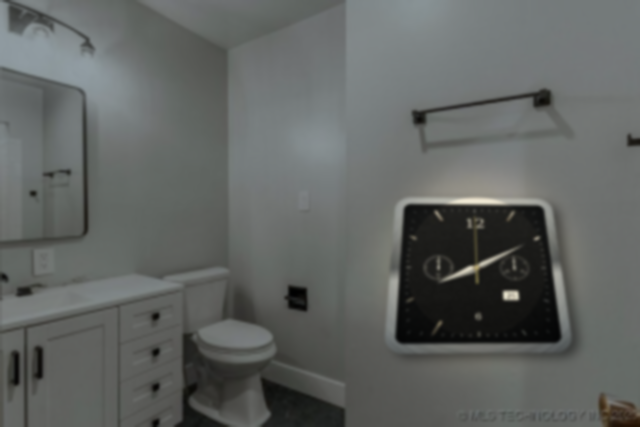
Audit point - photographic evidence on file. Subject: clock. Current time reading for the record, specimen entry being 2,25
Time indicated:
8,10
